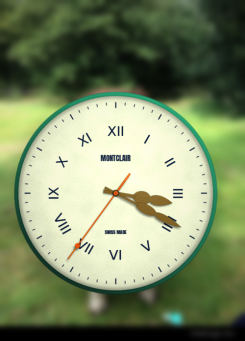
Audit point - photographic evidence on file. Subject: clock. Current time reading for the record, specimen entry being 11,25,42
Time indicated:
3,19,36
